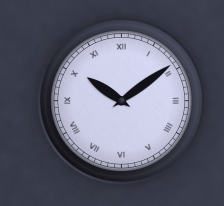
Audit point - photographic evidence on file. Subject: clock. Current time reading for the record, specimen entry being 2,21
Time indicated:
10,09
